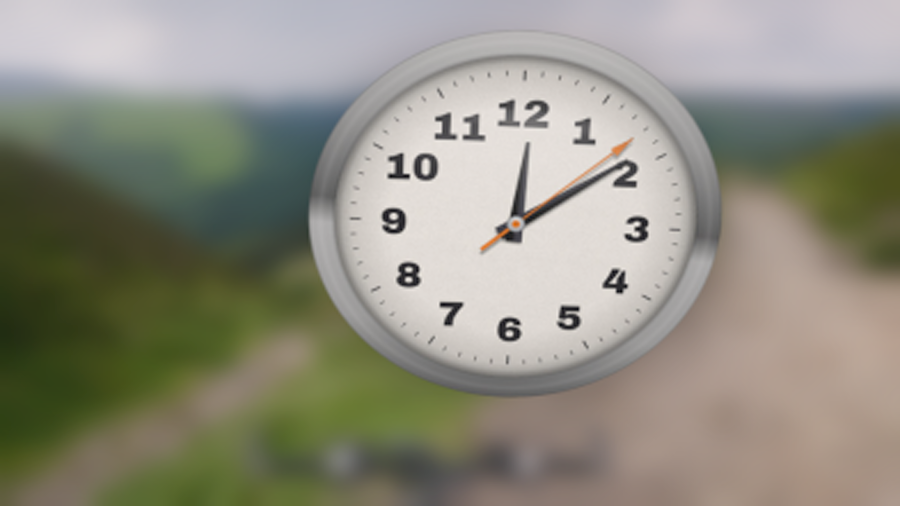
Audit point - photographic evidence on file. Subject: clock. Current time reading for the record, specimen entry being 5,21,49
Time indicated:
12,09,08
